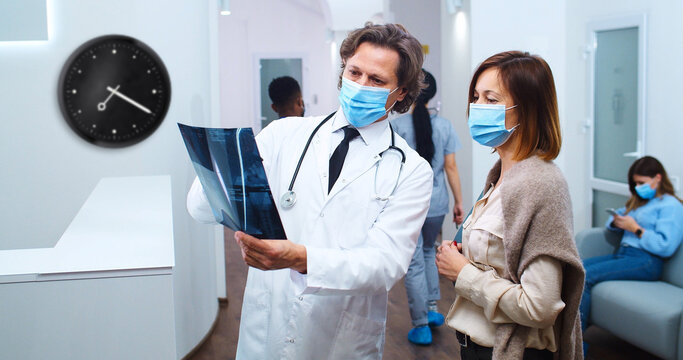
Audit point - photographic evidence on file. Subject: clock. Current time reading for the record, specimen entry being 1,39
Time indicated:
7,20
